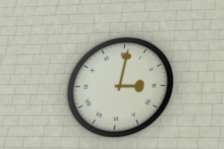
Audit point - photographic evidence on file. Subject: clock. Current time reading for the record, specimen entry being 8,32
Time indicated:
3,01
